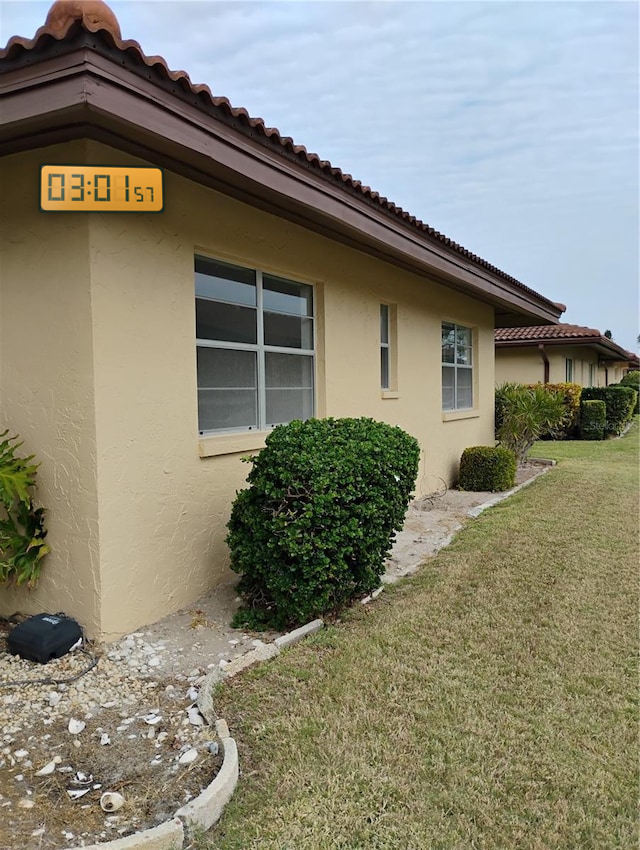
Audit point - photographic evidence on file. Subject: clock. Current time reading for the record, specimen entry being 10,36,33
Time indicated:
3,01,57
